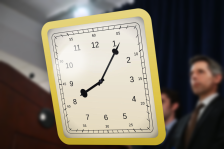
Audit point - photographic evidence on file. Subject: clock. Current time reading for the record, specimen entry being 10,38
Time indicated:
8,06
